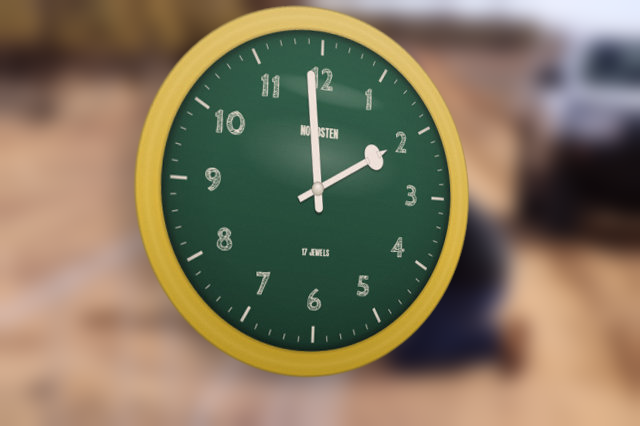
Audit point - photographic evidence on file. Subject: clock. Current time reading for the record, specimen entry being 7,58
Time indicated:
1,59
